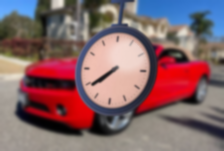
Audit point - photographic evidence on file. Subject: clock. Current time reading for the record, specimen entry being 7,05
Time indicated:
7,39
